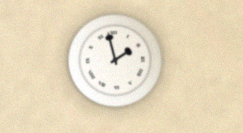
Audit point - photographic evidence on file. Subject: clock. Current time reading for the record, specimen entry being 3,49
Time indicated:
1,58
